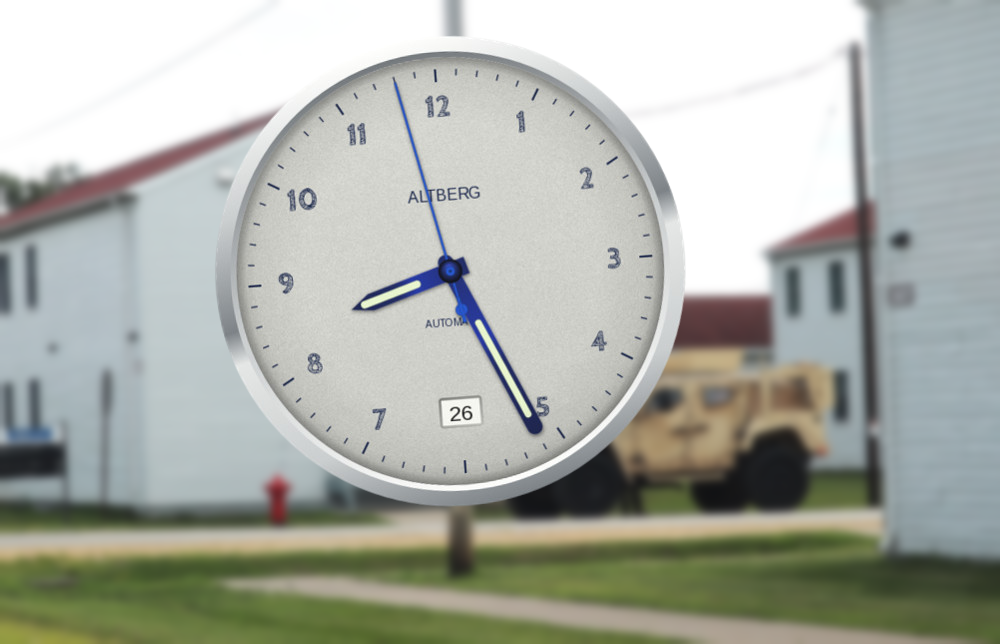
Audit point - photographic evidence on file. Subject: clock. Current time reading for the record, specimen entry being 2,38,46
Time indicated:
8,25,58
